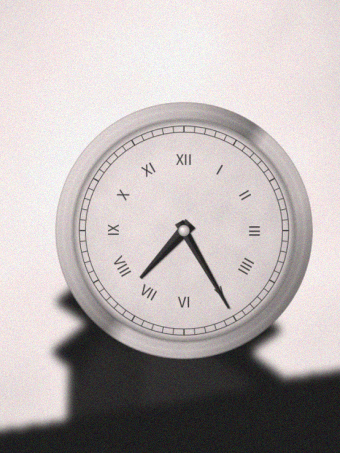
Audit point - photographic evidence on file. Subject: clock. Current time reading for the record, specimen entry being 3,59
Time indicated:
7,25
